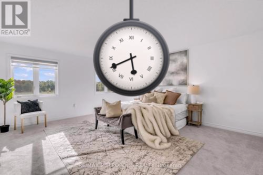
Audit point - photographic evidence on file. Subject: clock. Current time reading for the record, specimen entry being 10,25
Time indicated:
5,41
